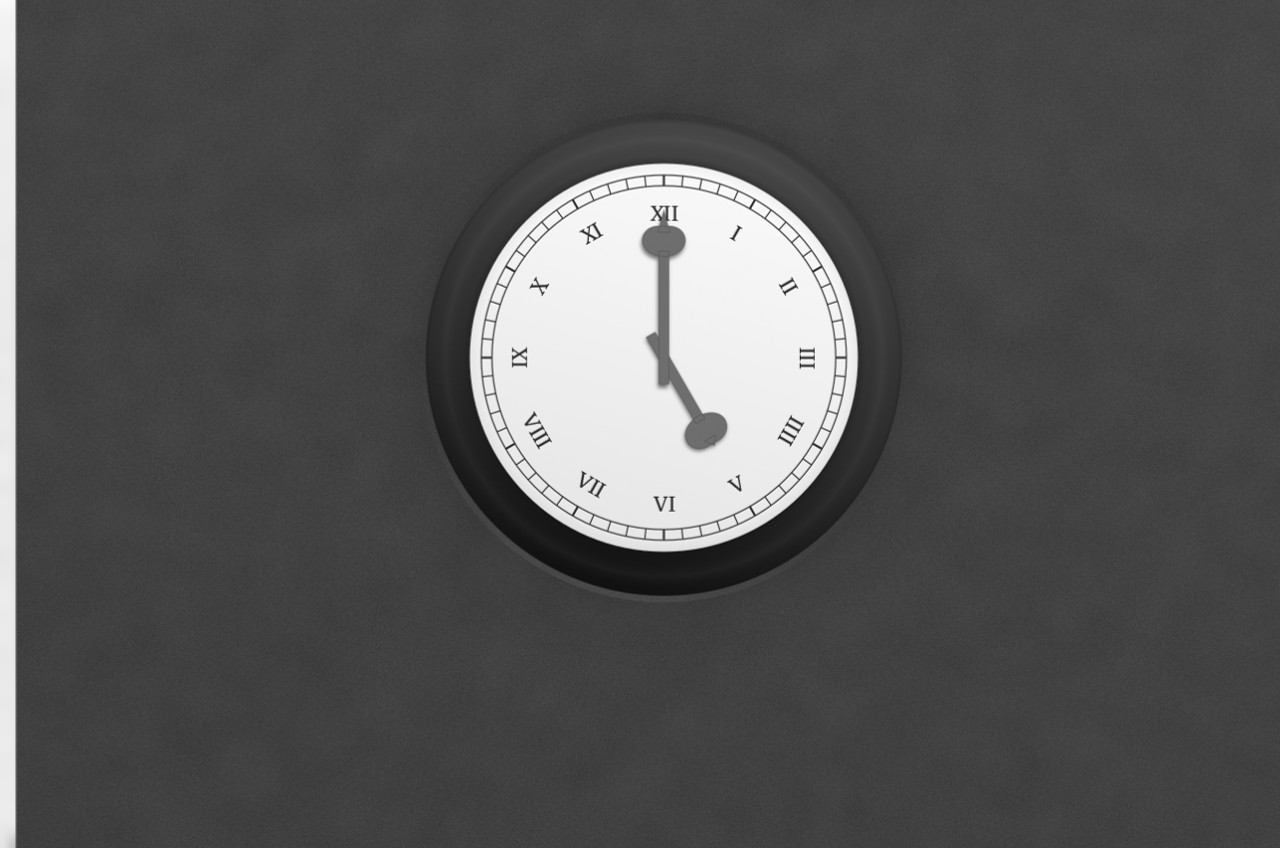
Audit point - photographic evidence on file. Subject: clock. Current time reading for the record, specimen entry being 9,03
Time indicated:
5,00
